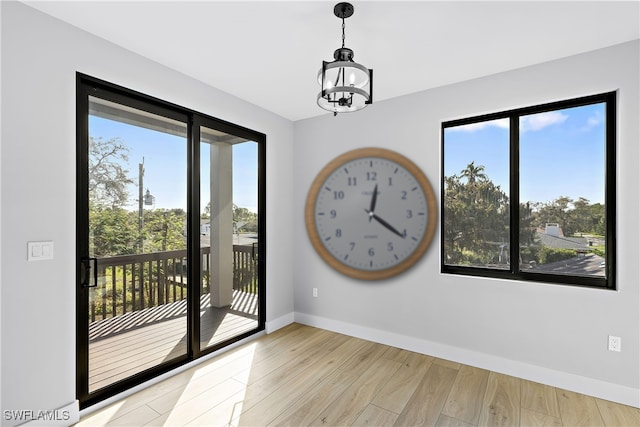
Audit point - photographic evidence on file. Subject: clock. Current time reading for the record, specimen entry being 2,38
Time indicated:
12,21
